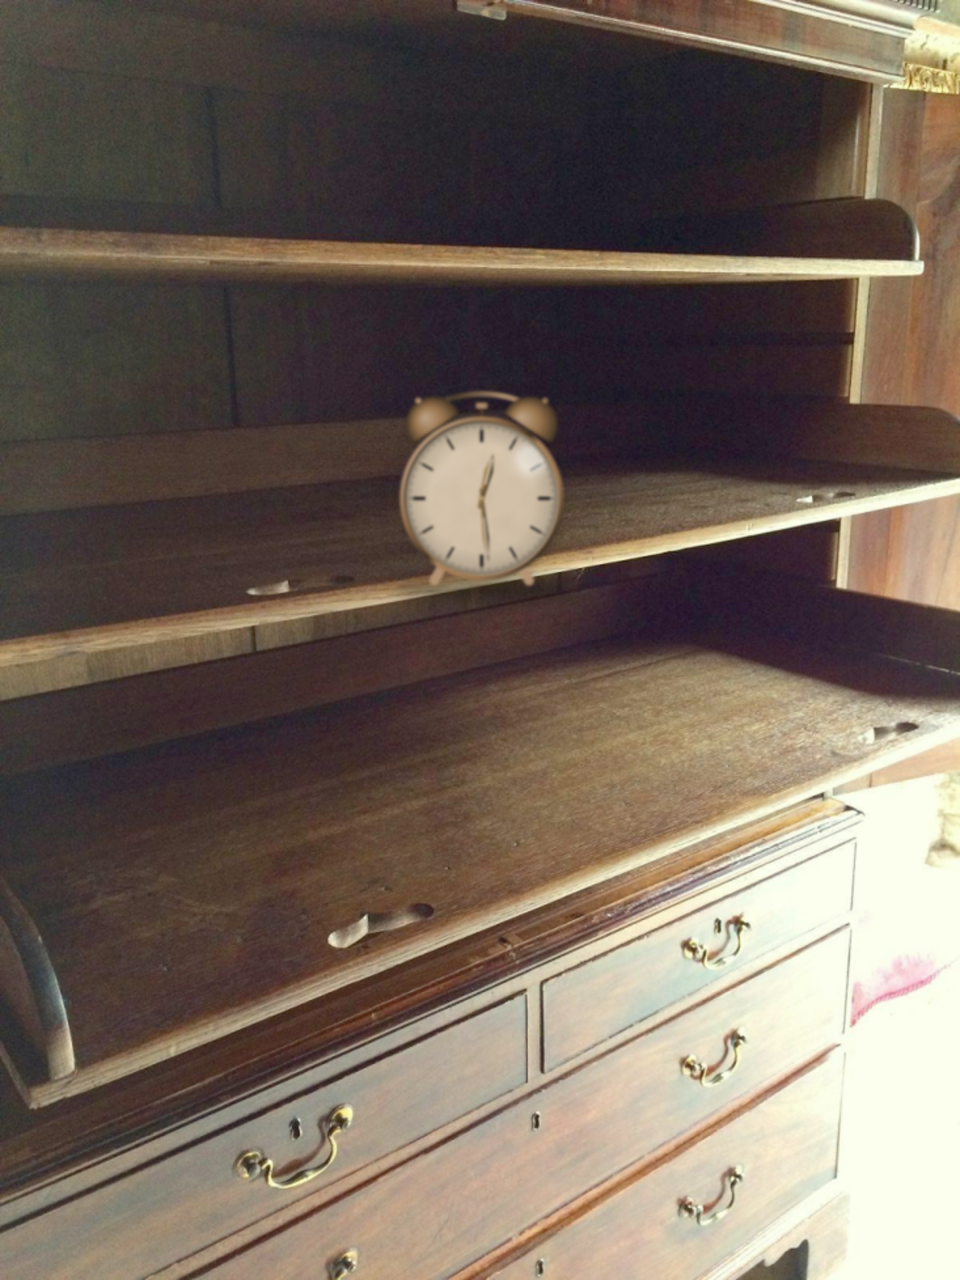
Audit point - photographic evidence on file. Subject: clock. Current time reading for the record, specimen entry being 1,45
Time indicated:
12,29
